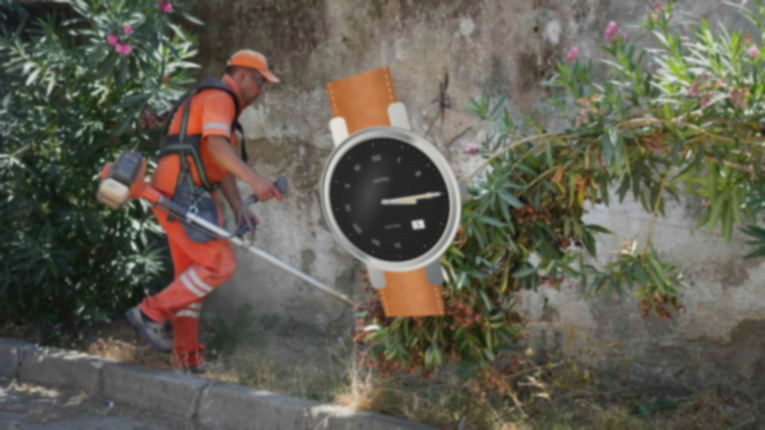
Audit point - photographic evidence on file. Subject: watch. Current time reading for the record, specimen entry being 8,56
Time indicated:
3,15
